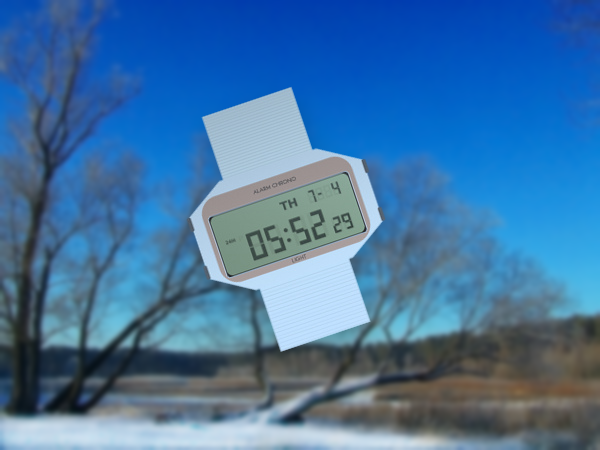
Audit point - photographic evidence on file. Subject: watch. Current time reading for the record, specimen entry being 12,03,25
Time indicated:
5,52,29
